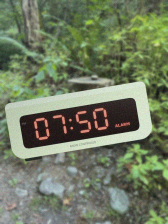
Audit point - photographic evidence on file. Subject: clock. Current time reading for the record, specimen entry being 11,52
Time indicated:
7,50
